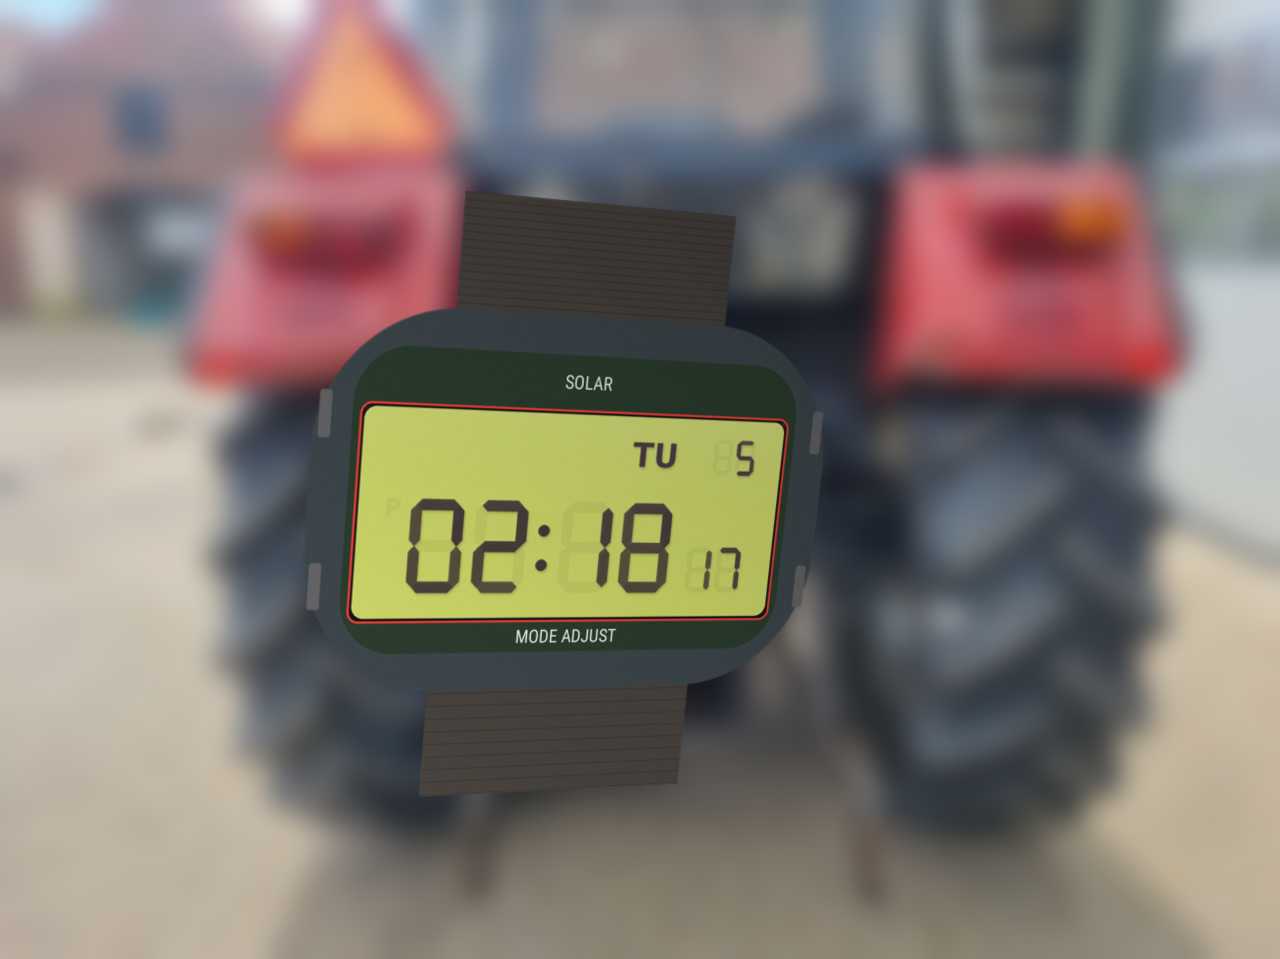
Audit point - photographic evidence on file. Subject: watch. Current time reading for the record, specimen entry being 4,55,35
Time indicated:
2,18,17
